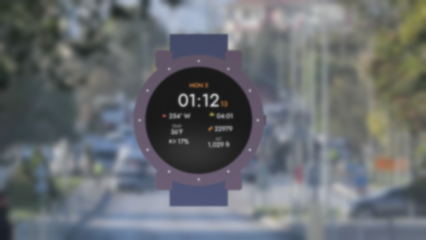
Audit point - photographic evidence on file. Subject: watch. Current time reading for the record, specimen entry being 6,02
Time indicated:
1,12
